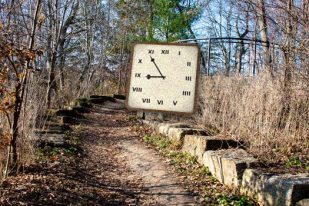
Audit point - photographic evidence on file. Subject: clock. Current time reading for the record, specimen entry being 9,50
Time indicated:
8,54
